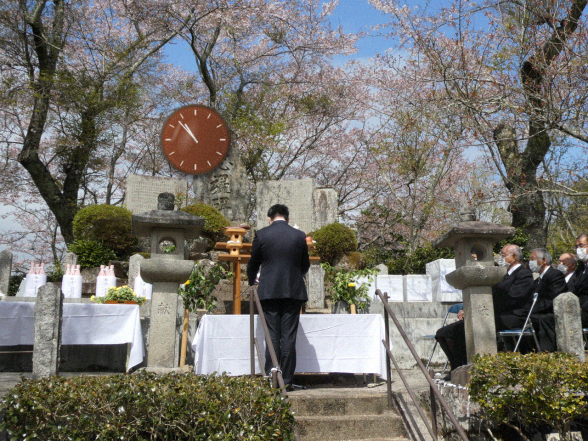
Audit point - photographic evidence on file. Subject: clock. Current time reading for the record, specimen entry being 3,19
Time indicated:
10,53
